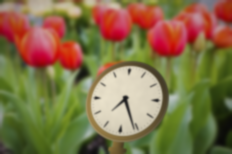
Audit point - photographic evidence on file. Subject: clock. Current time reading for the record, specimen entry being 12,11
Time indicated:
7,26
